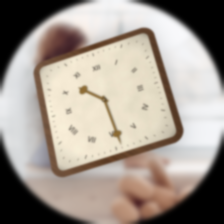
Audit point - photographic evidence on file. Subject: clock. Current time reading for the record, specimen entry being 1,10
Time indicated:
10,29
